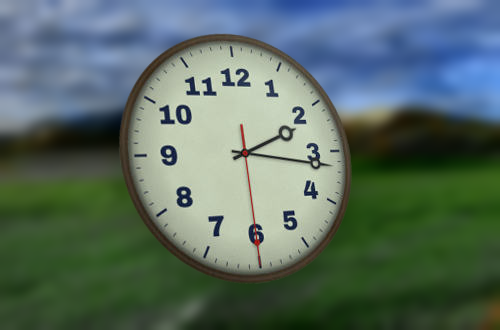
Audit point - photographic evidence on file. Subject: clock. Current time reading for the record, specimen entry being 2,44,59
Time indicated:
2,16,30
